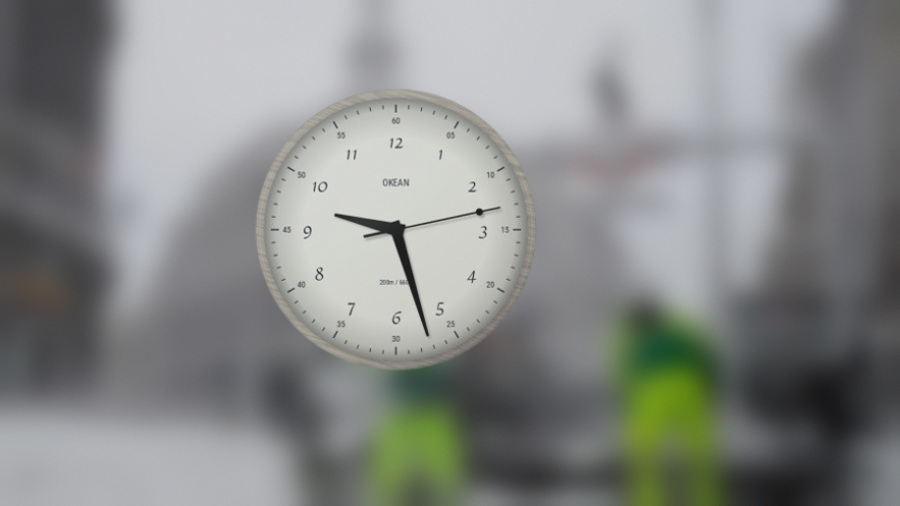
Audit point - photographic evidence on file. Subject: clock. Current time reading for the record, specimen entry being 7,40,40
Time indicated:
9,27,13
